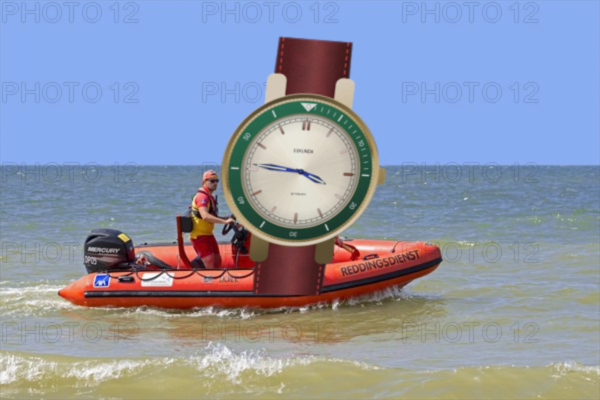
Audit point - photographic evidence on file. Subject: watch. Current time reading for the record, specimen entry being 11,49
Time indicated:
3,46
